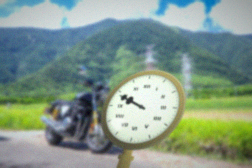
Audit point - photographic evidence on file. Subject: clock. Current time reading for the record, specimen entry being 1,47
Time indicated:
9,49
